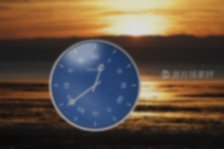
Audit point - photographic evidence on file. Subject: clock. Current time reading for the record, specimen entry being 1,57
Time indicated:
12,39
